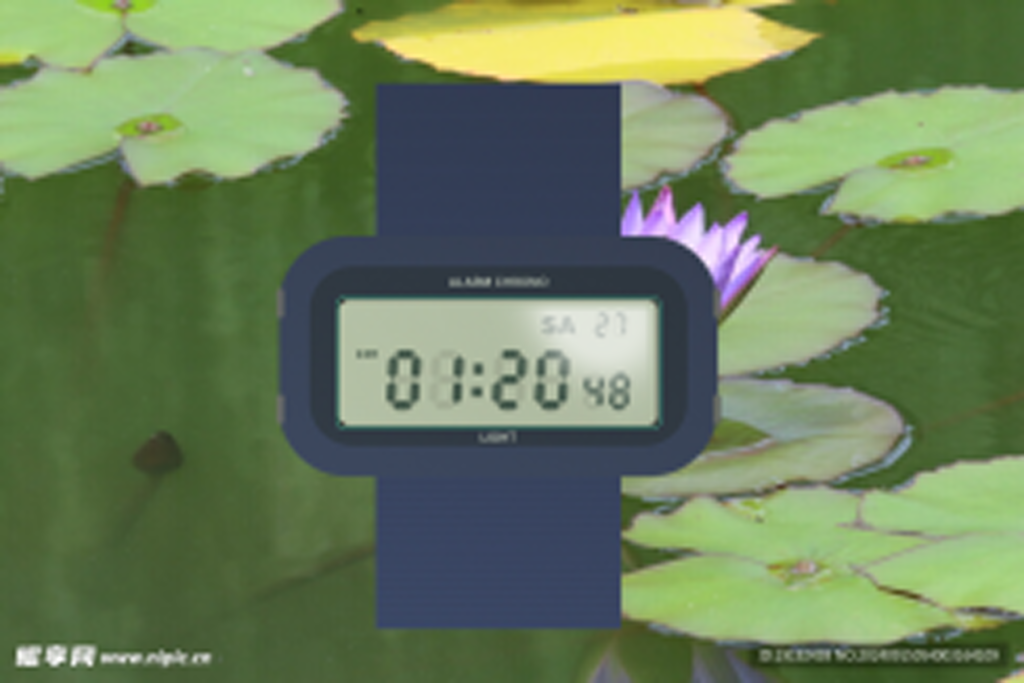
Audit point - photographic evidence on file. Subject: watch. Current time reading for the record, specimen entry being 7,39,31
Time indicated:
1,20,48
